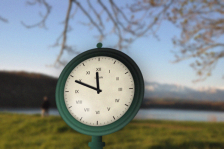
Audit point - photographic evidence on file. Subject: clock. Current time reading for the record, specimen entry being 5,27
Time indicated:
11,49
